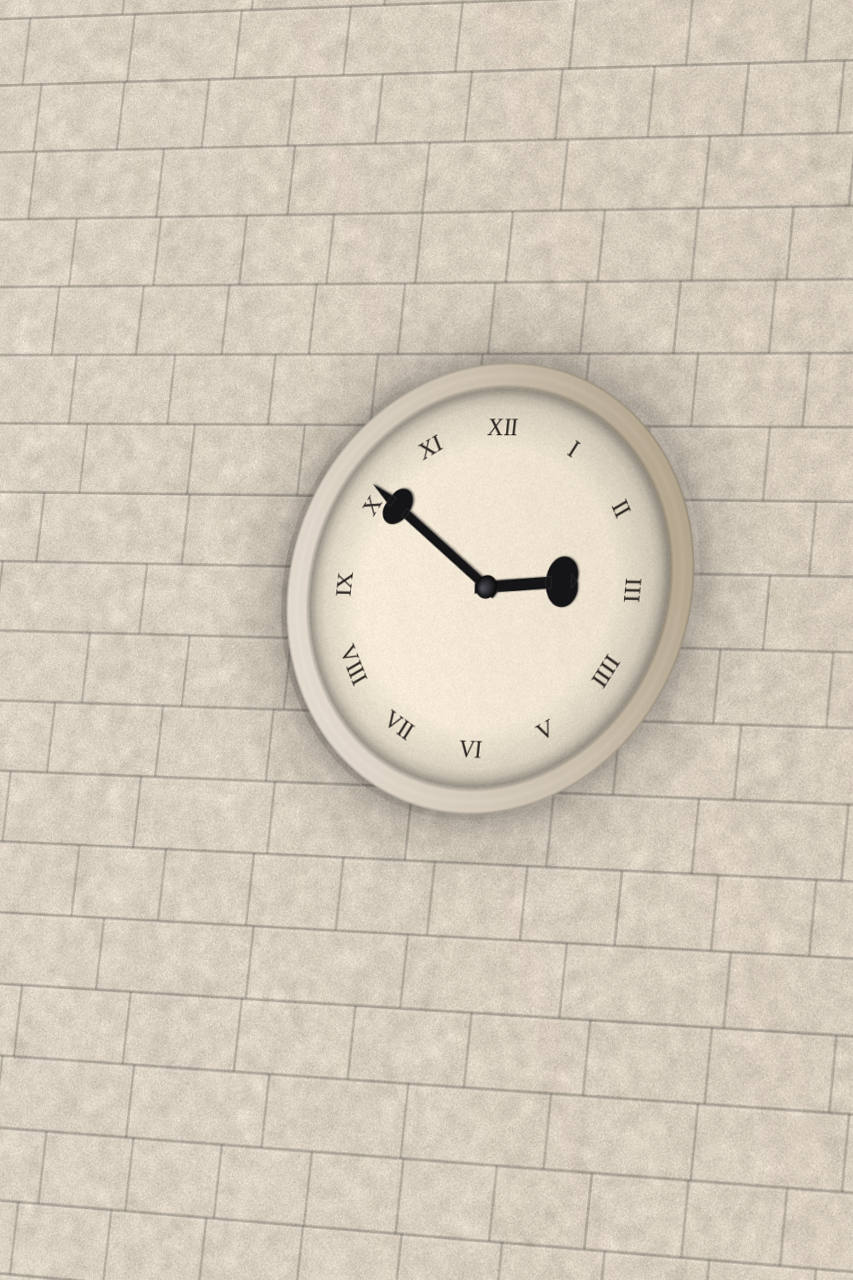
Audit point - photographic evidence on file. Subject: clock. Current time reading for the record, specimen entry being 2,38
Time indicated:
2,51
